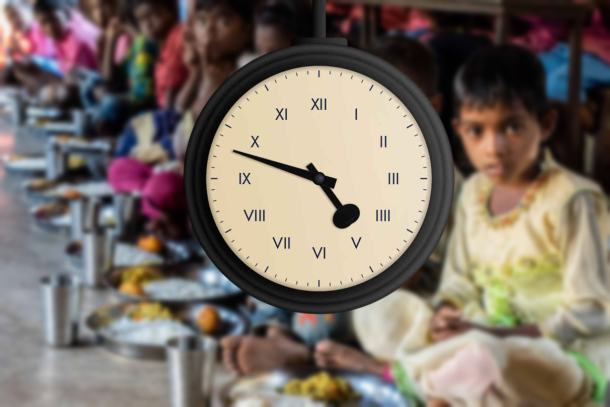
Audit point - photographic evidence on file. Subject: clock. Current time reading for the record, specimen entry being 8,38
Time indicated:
4,48
